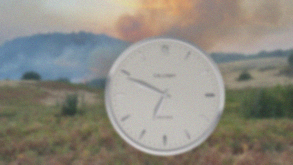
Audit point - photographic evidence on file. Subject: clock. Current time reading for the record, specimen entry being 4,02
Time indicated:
6,49
